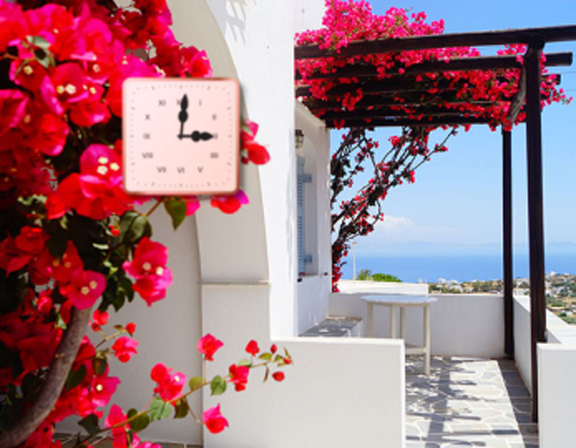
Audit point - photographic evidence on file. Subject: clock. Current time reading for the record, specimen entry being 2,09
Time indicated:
3,01
